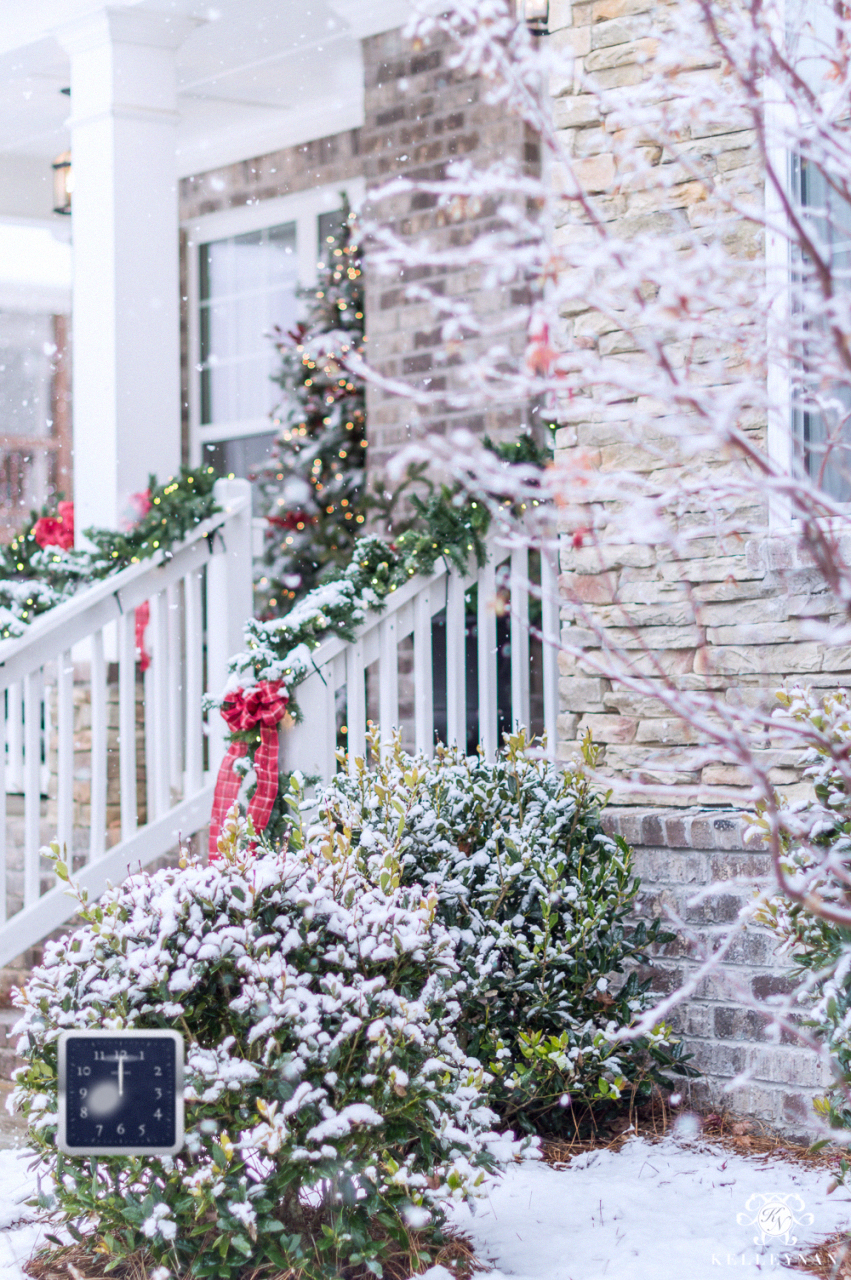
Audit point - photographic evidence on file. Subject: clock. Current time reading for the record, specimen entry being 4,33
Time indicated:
12,00
